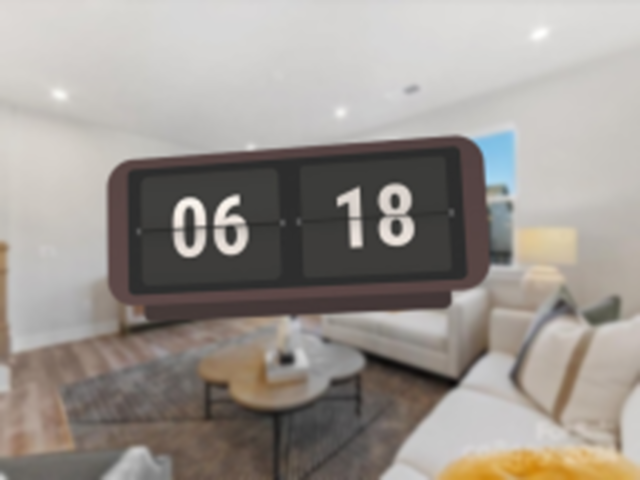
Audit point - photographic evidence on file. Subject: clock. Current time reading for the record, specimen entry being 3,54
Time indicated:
6,18
